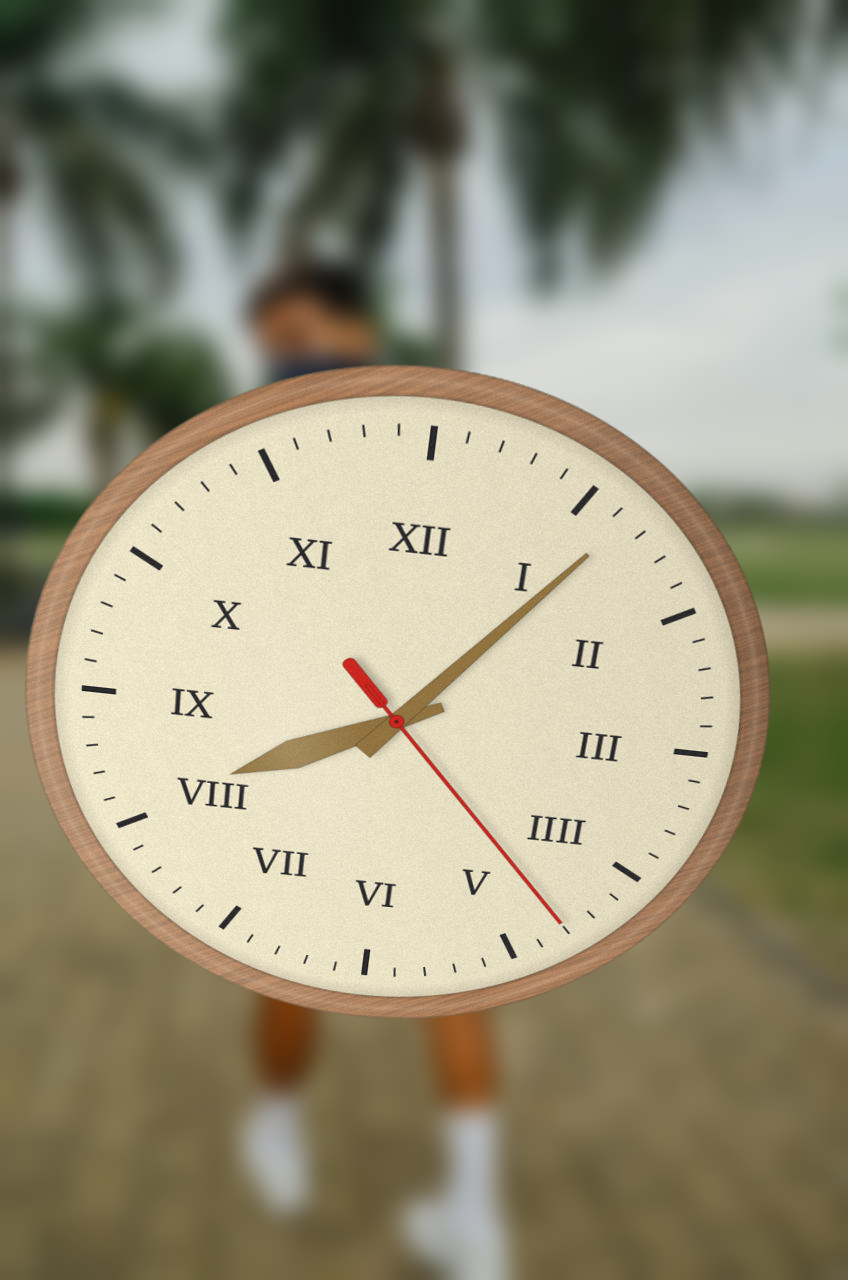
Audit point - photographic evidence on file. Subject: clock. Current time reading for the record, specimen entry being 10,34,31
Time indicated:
8,06,23
